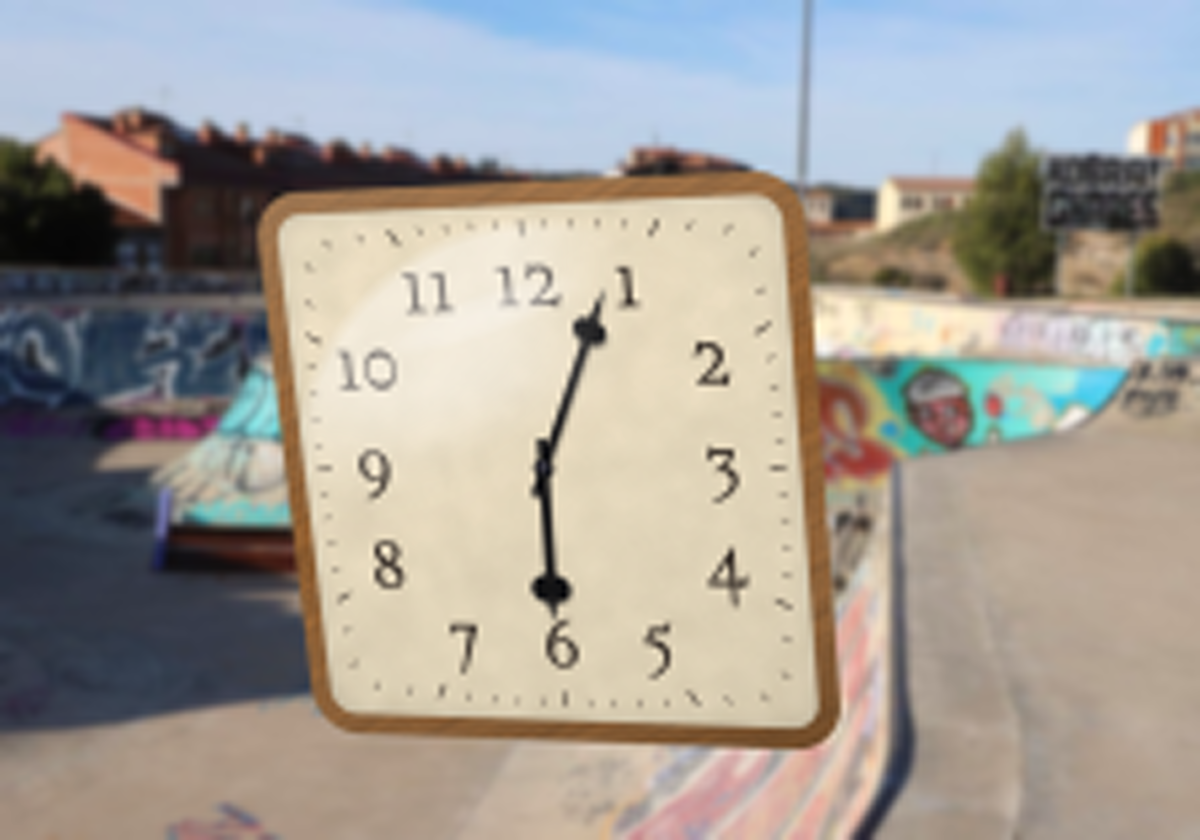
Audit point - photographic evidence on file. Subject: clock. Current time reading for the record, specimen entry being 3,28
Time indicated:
6,04
